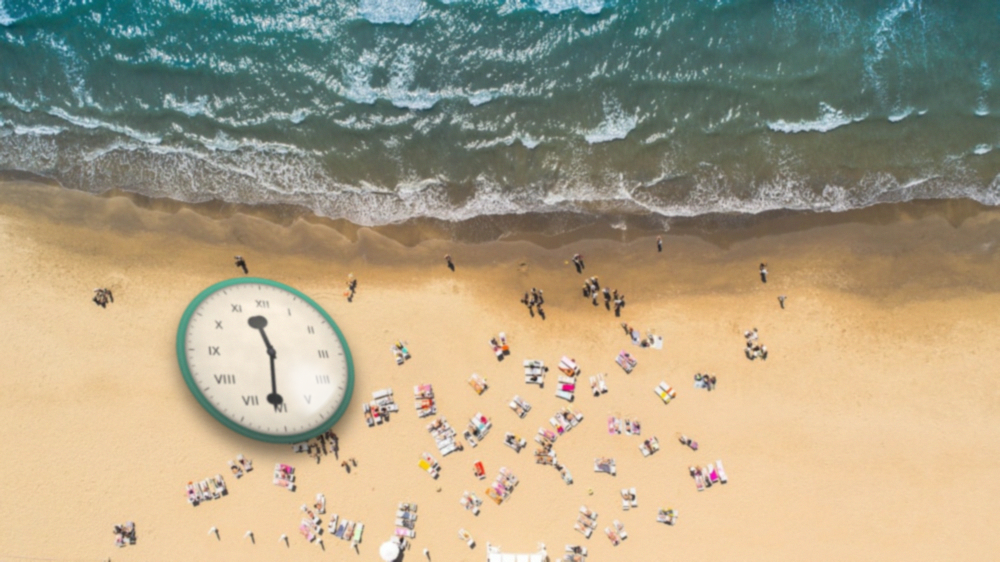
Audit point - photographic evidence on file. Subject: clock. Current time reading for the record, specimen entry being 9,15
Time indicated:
11,31
